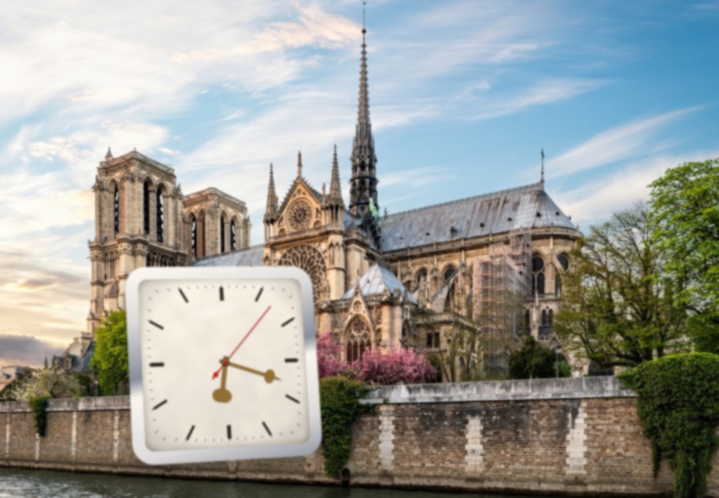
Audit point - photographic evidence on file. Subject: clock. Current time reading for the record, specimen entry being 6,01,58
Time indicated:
6,18,07
